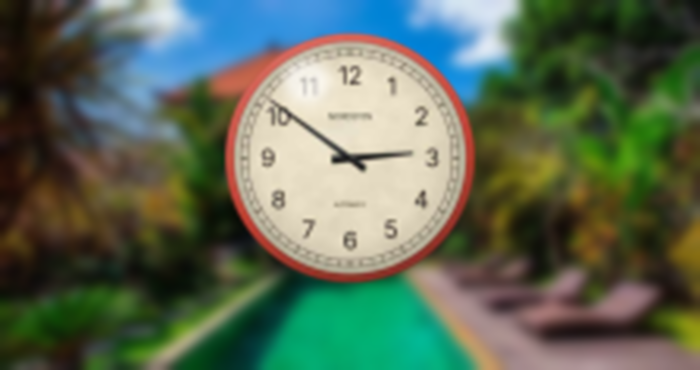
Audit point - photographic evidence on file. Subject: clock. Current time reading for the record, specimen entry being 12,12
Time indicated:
2,51
